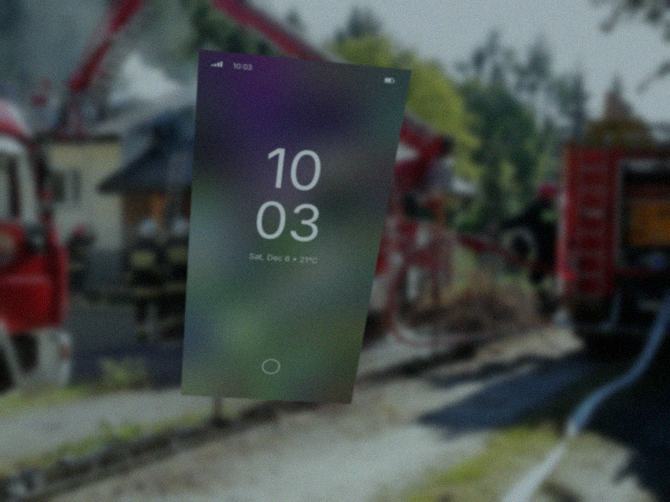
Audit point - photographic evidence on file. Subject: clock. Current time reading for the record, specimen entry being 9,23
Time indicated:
10,03
